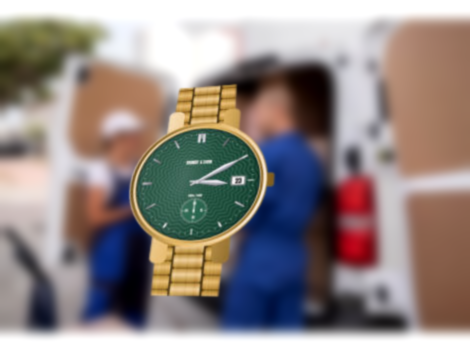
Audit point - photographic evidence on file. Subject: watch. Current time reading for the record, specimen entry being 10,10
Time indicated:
3,10
